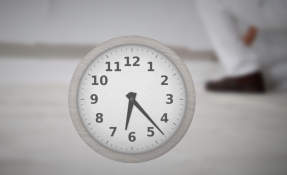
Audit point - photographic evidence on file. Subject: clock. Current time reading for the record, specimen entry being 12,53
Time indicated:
6,23
